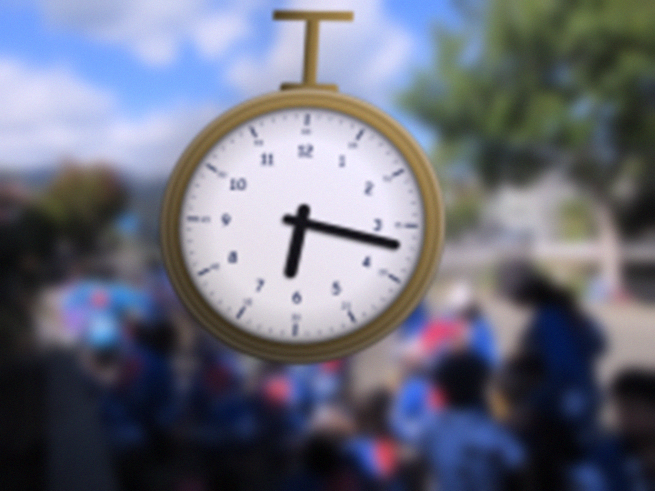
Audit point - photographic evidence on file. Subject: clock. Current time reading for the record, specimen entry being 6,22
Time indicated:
6,17
